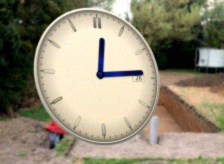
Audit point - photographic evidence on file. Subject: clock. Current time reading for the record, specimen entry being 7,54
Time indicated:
12,14
